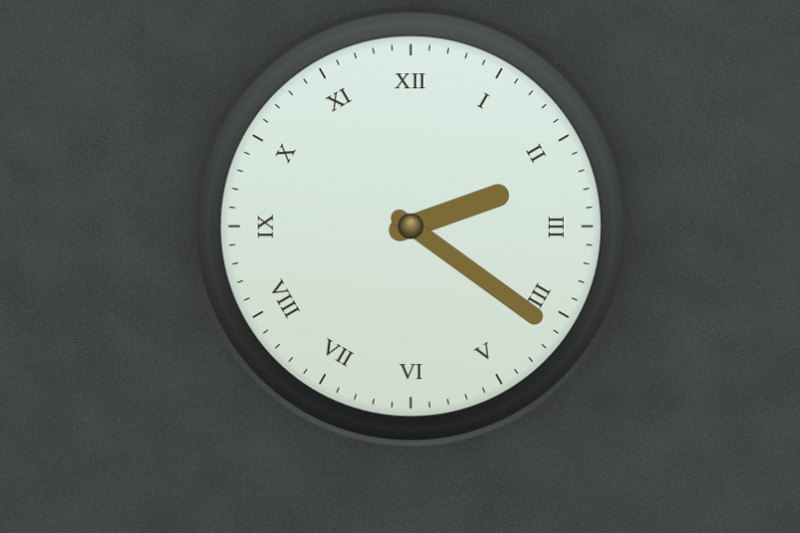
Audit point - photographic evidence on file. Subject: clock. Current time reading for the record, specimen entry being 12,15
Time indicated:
2,21
